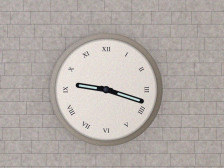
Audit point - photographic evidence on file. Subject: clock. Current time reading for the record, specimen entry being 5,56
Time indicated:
9,18
